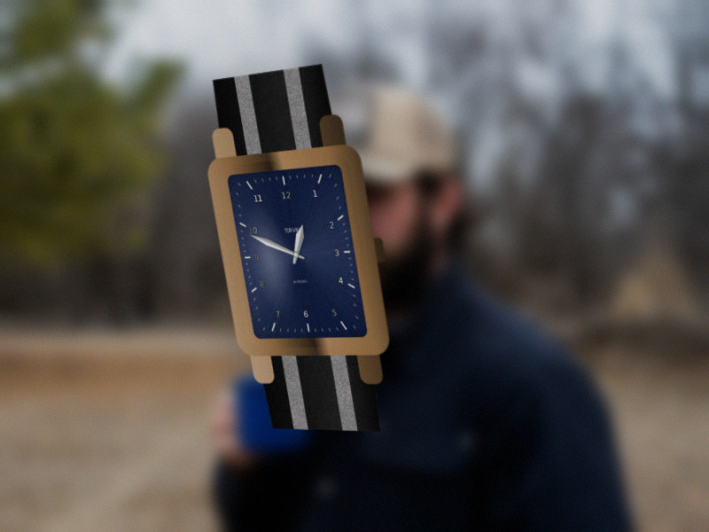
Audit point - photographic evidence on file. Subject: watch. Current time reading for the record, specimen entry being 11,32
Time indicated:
12,49
